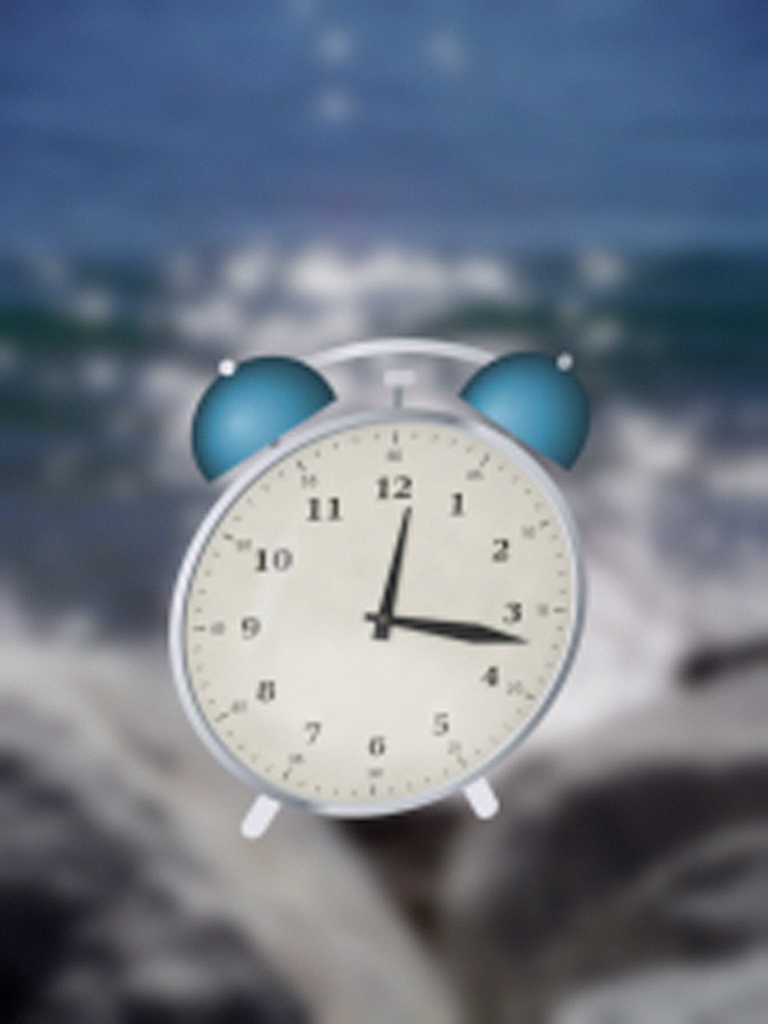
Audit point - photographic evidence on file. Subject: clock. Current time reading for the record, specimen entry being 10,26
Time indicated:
12,17
